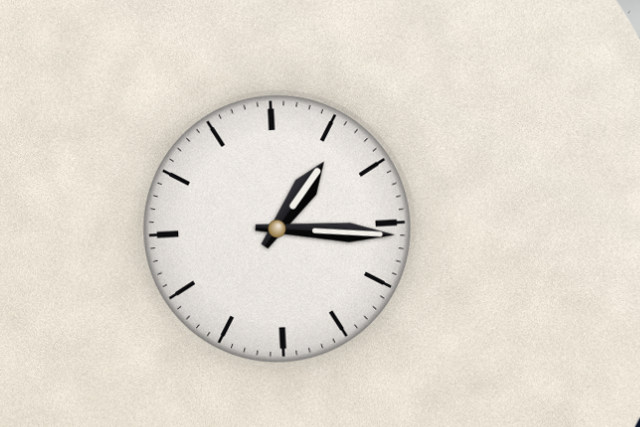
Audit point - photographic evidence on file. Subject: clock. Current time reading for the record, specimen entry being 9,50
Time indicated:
1,16
